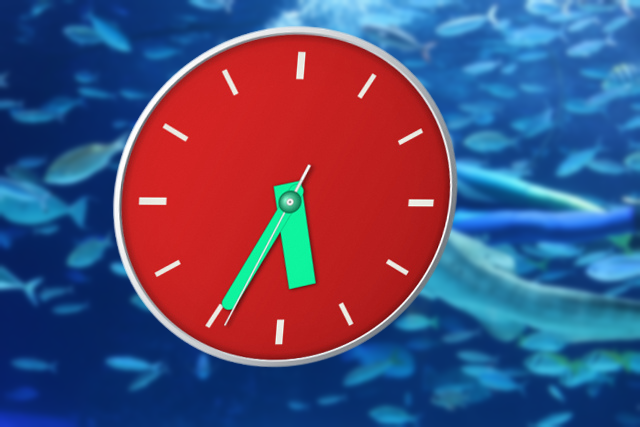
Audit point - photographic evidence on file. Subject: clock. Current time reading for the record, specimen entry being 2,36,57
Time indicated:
5,34,34
